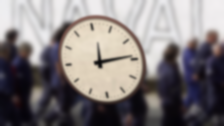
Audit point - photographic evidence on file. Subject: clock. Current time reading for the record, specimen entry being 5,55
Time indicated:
12,14
